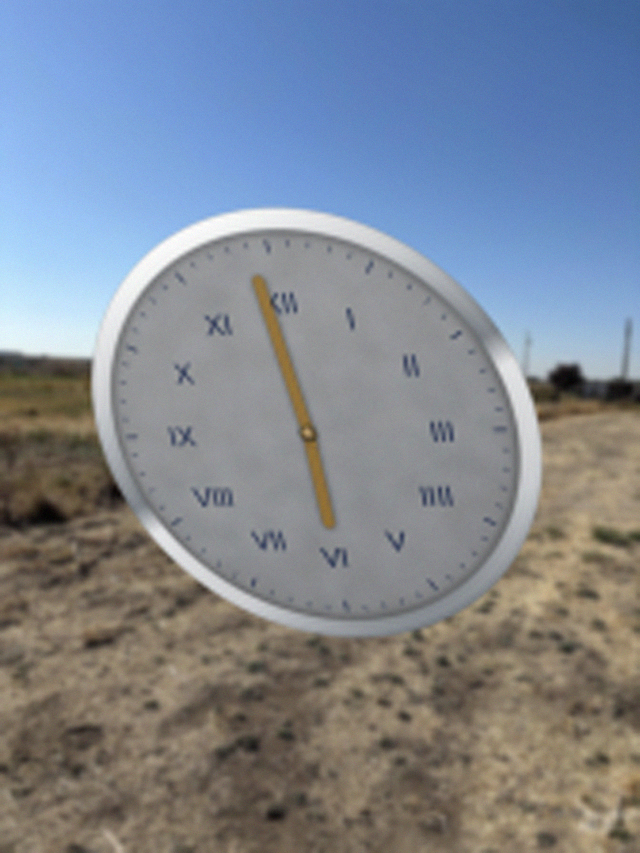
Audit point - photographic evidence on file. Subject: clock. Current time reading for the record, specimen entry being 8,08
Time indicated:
5,59
